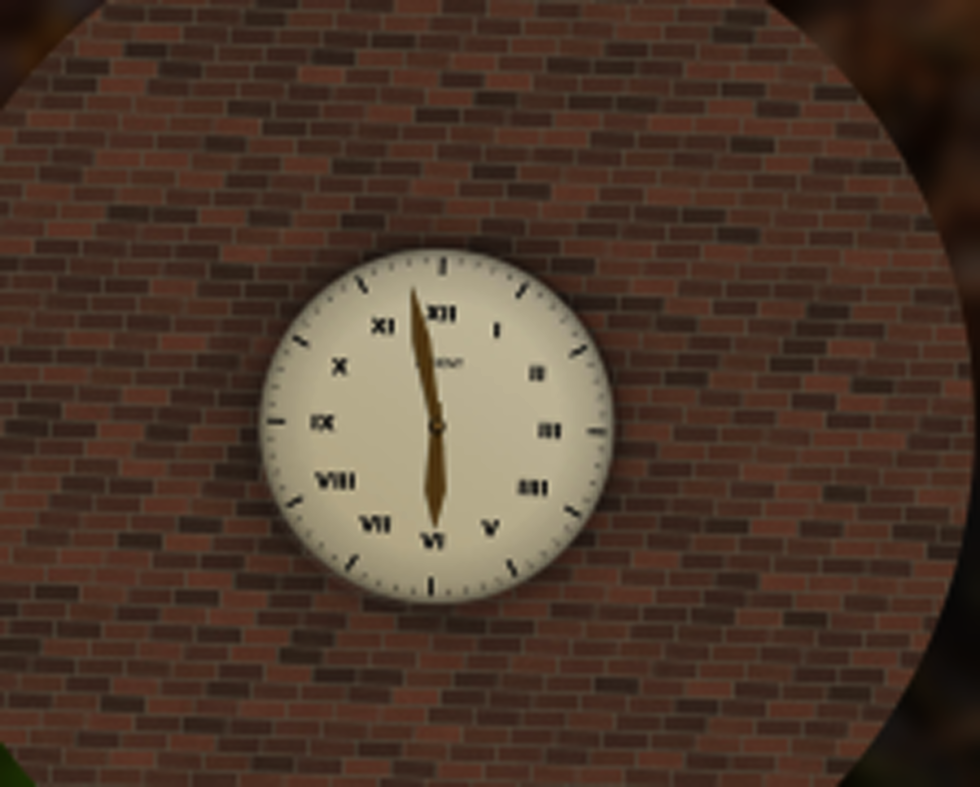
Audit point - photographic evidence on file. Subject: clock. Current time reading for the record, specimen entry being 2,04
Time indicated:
5,58
